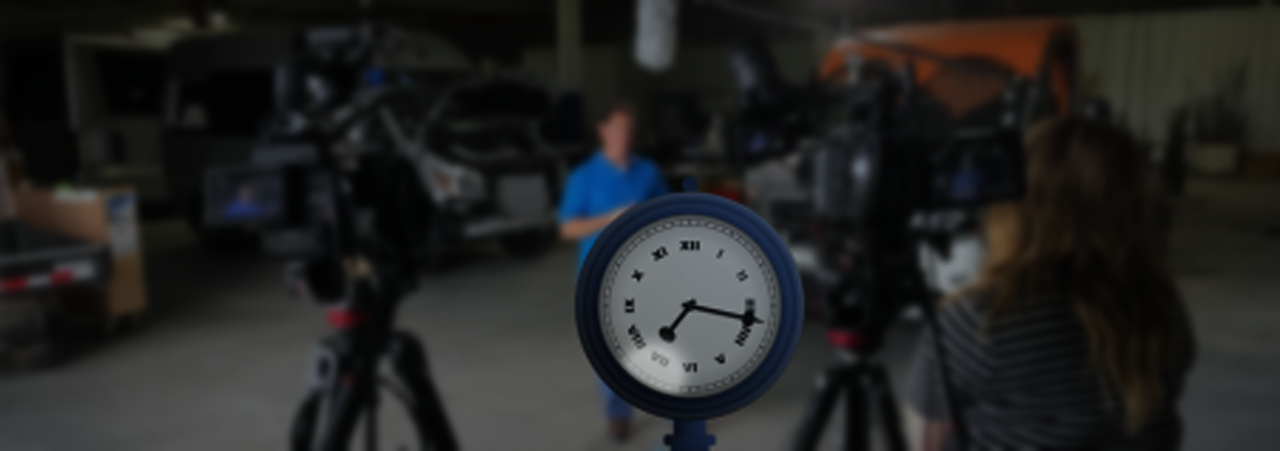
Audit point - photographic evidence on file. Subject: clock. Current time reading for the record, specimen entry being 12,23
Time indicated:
7,17
